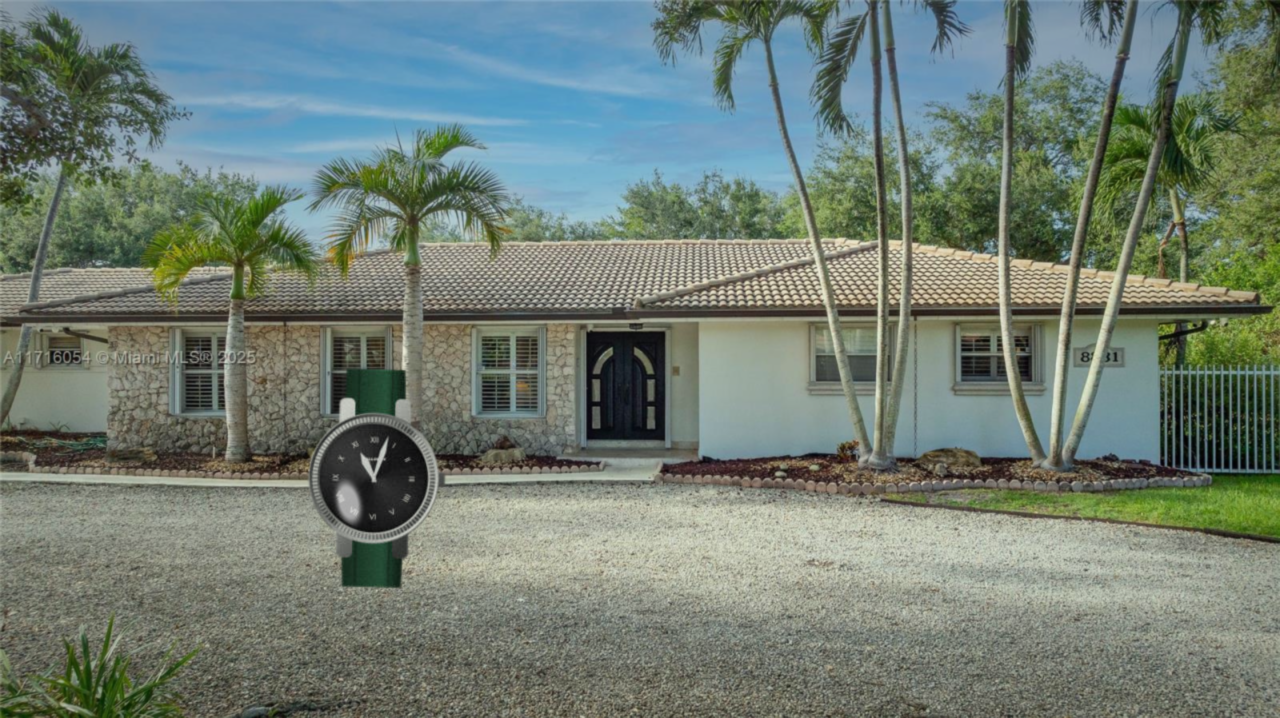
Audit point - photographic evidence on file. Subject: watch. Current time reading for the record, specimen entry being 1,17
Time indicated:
11,03
